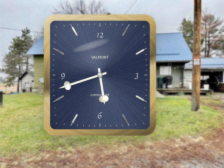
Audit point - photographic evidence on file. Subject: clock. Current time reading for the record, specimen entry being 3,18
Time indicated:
5,42
